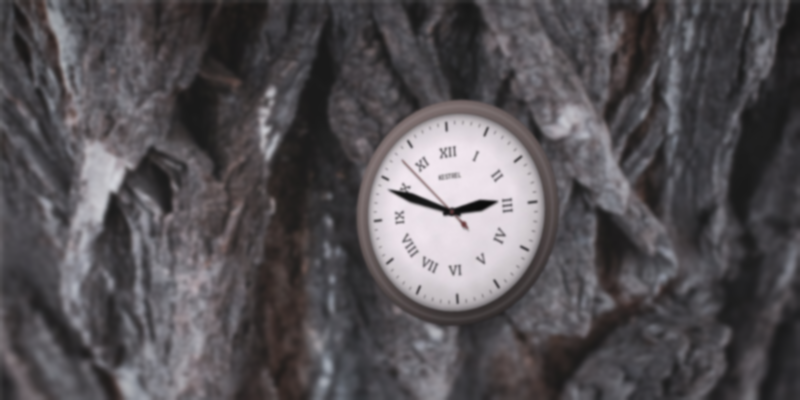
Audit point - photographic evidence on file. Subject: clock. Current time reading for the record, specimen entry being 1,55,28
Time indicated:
2,48,53
